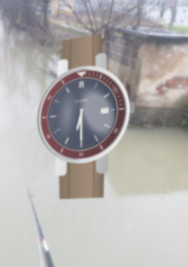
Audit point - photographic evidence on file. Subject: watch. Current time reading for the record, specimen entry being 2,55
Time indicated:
6,30
